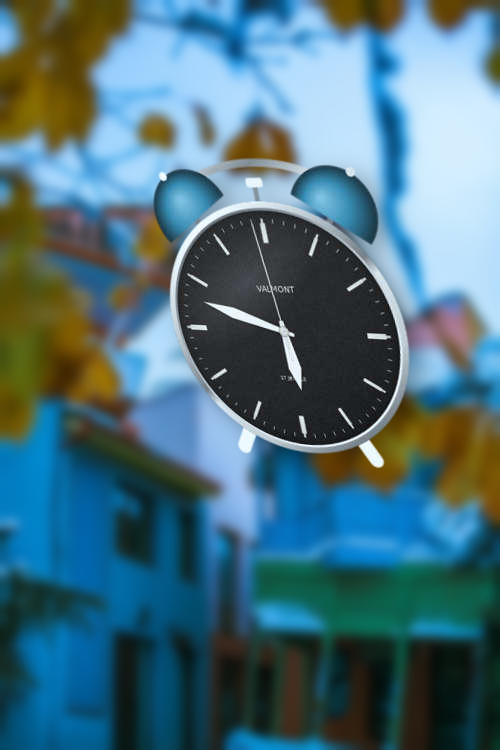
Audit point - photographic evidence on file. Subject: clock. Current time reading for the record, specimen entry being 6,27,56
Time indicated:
5,47,59
